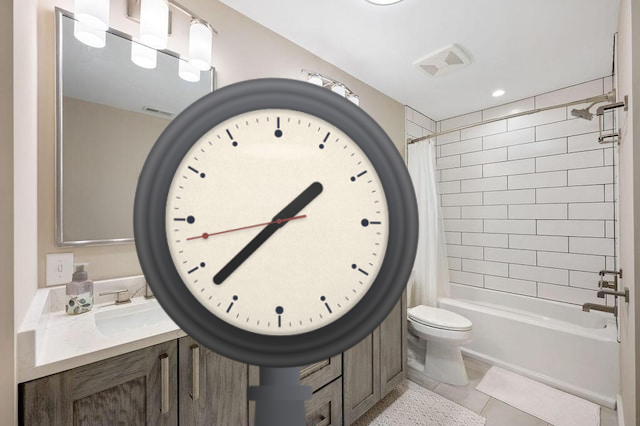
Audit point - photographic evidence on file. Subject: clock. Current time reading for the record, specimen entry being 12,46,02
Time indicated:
1,37,43
